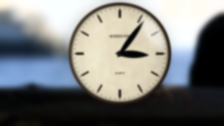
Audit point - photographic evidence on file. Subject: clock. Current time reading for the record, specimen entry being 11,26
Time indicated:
3,06
